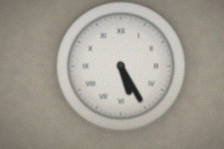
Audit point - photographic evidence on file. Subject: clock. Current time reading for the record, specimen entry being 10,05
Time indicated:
5,25
